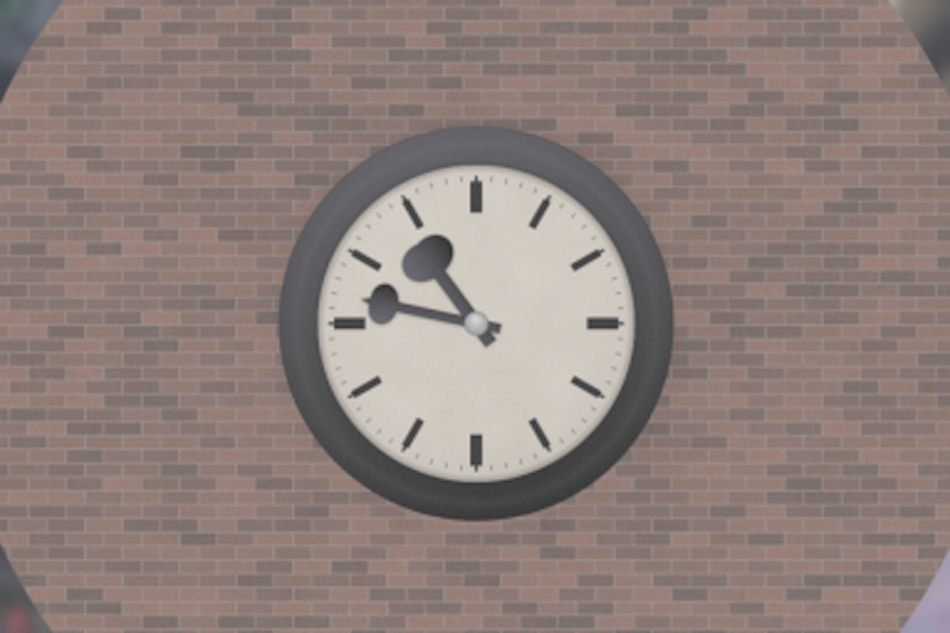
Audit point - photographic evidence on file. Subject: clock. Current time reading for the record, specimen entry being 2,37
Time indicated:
10,47
